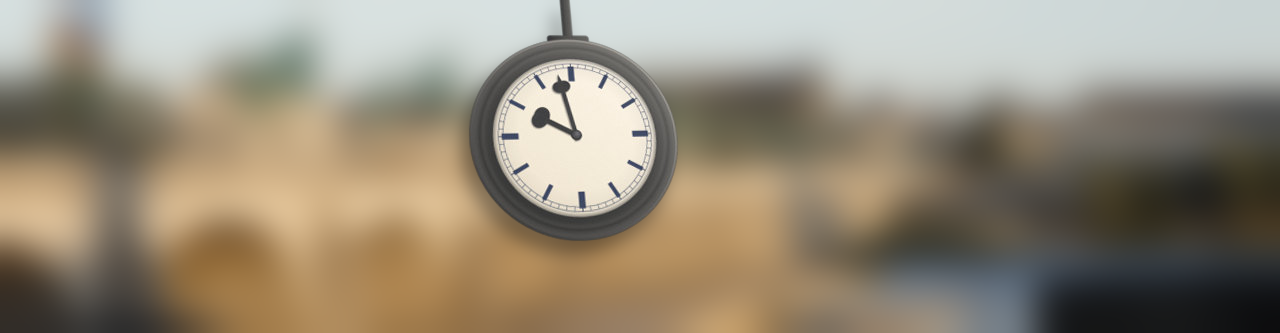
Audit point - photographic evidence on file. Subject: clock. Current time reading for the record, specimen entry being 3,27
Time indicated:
9,58
